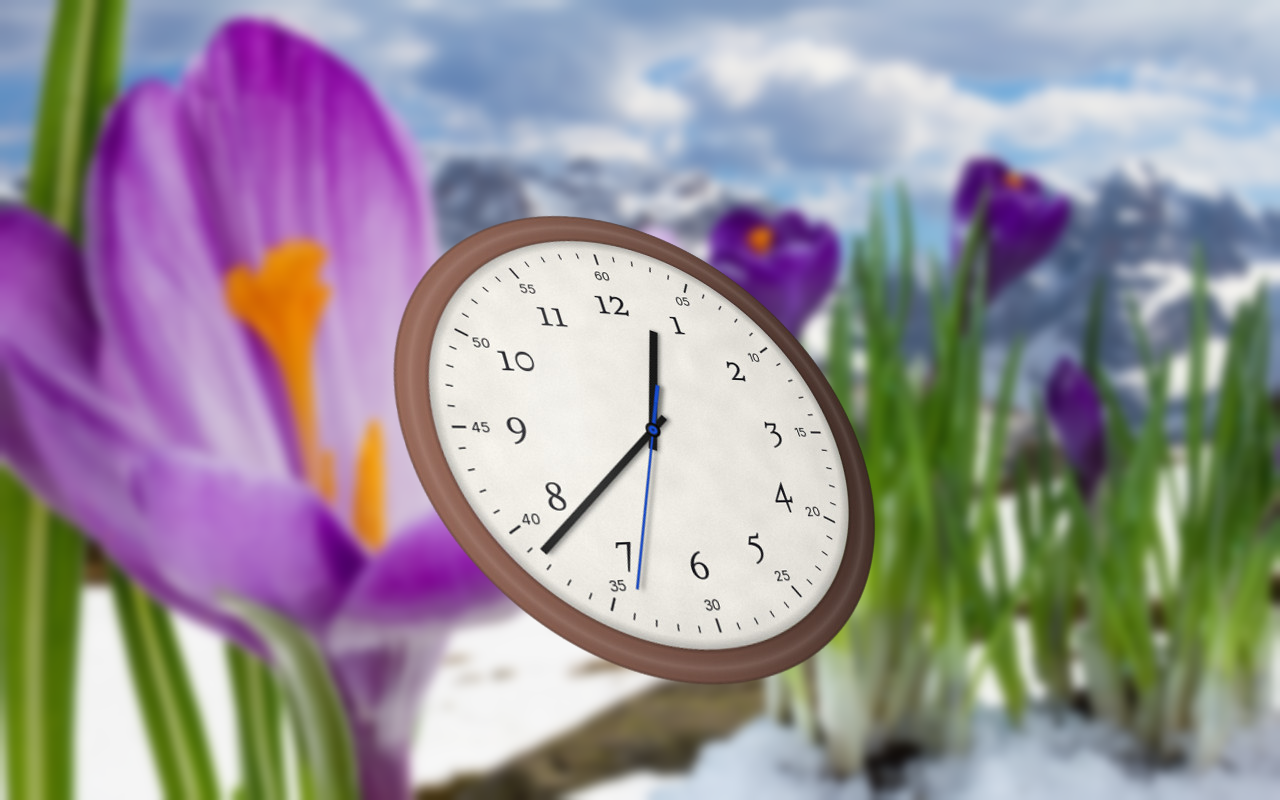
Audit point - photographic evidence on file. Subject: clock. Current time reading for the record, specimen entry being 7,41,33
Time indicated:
12,38,34
